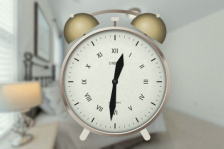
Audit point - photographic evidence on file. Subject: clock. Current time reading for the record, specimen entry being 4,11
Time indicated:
12,31
